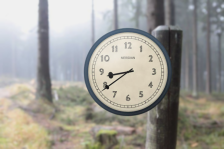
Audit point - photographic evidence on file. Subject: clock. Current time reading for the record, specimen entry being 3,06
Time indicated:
8,39
